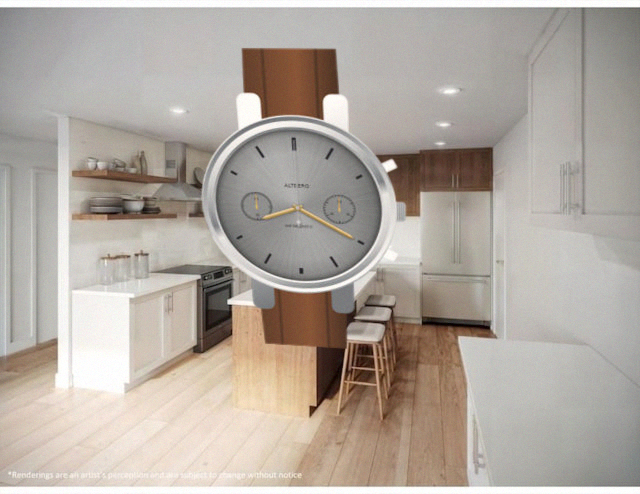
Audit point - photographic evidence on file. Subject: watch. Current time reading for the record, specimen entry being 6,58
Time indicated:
8,20
